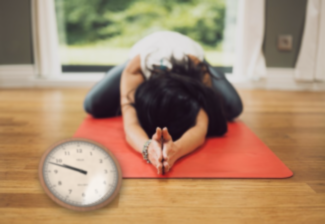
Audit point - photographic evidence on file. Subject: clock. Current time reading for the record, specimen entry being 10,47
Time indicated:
9,48
